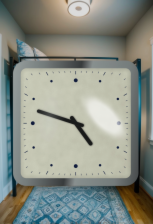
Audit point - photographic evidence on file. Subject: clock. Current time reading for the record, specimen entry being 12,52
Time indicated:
4,48
